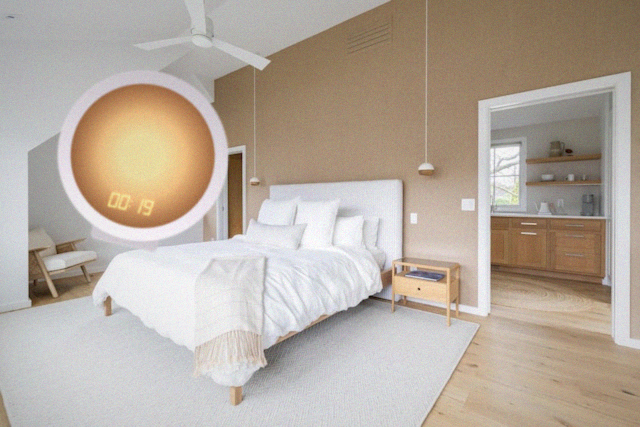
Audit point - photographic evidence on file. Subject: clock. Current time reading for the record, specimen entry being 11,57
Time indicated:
0,19
